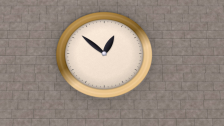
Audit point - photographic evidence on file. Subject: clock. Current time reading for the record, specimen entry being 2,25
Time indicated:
12,52
